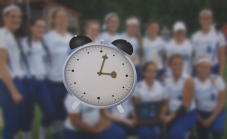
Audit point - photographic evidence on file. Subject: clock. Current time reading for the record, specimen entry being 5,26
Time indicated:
3,02
